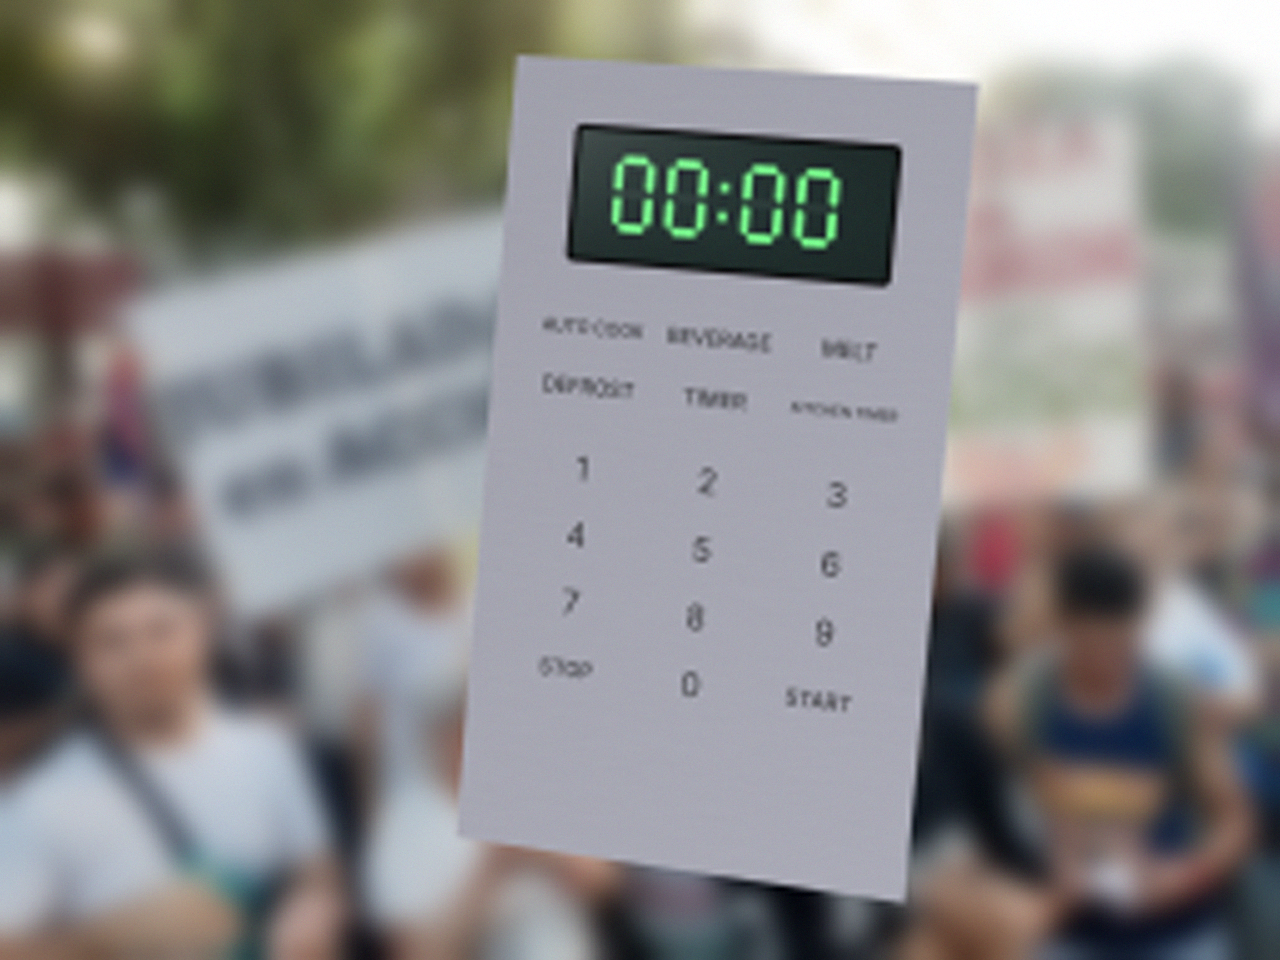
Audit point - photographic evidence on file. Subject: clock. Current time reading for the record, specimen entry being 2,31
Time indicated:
0,00
